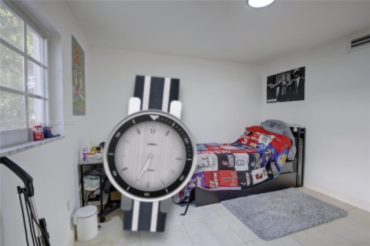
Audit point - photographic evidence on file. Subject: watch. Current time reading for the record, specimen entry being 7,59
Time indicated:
6,34
